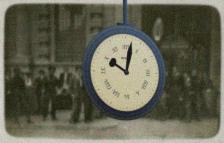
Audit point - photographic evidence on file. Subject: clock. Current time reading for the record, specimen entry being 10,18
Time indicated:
10,02
